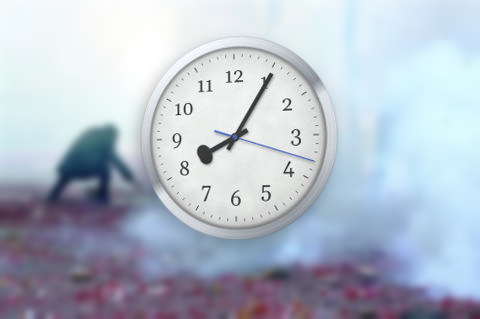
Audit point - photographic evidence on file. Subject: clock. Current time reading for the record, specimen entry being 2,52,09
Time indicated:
8,05,18
